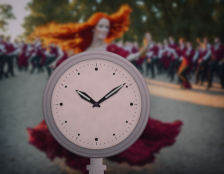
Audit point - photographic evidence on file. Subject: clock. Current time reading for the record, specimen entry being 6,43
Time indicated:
10,09
